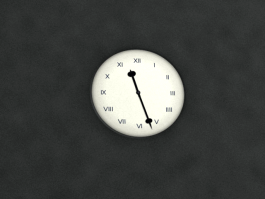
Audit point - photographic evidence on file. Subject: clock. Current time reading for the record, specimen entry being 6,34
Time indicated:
11,27
